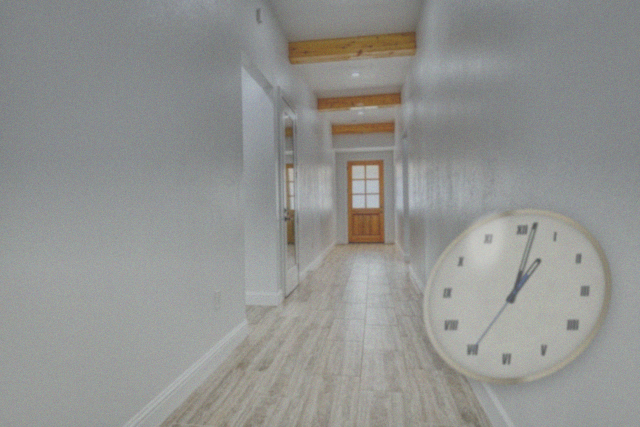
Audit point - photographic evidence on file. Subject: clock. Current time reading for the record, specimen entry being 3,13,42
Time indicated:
1,01,35
